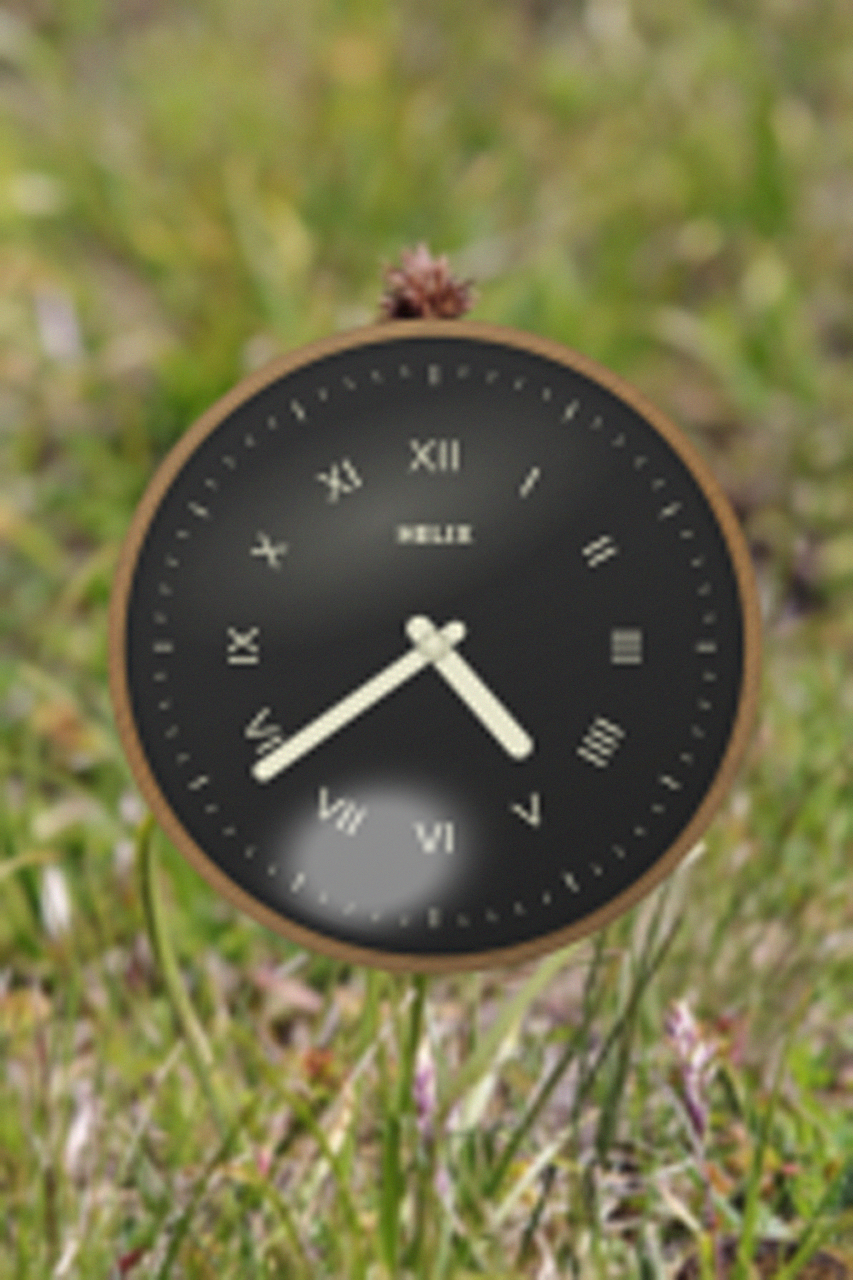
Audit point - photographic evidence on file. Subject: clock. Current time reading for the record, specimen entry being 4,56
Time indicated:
4,39
